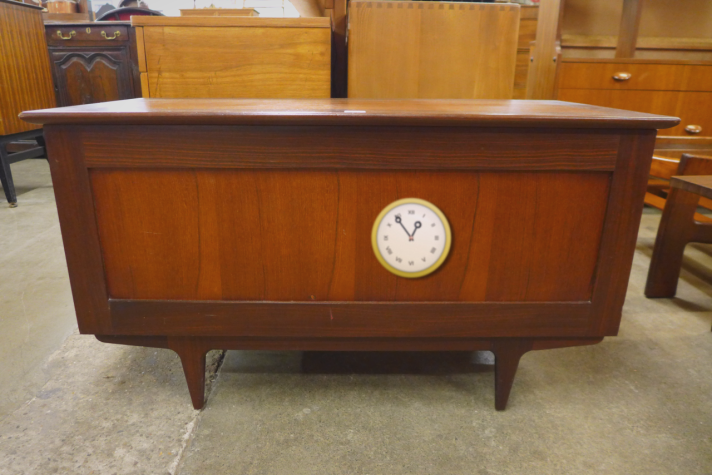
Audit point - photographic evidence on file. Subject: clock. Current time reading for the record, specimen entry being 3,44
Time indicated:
12,54
